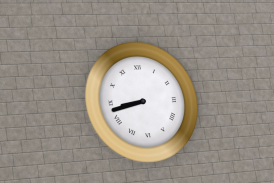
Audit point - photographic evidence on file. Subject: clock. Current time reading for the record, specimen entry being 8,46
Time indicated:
8,43
